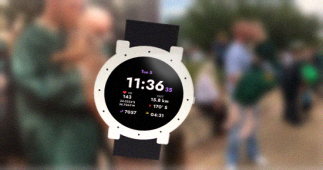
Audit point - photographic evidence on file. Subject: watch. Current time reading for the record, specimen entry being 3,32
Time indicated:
11,36
